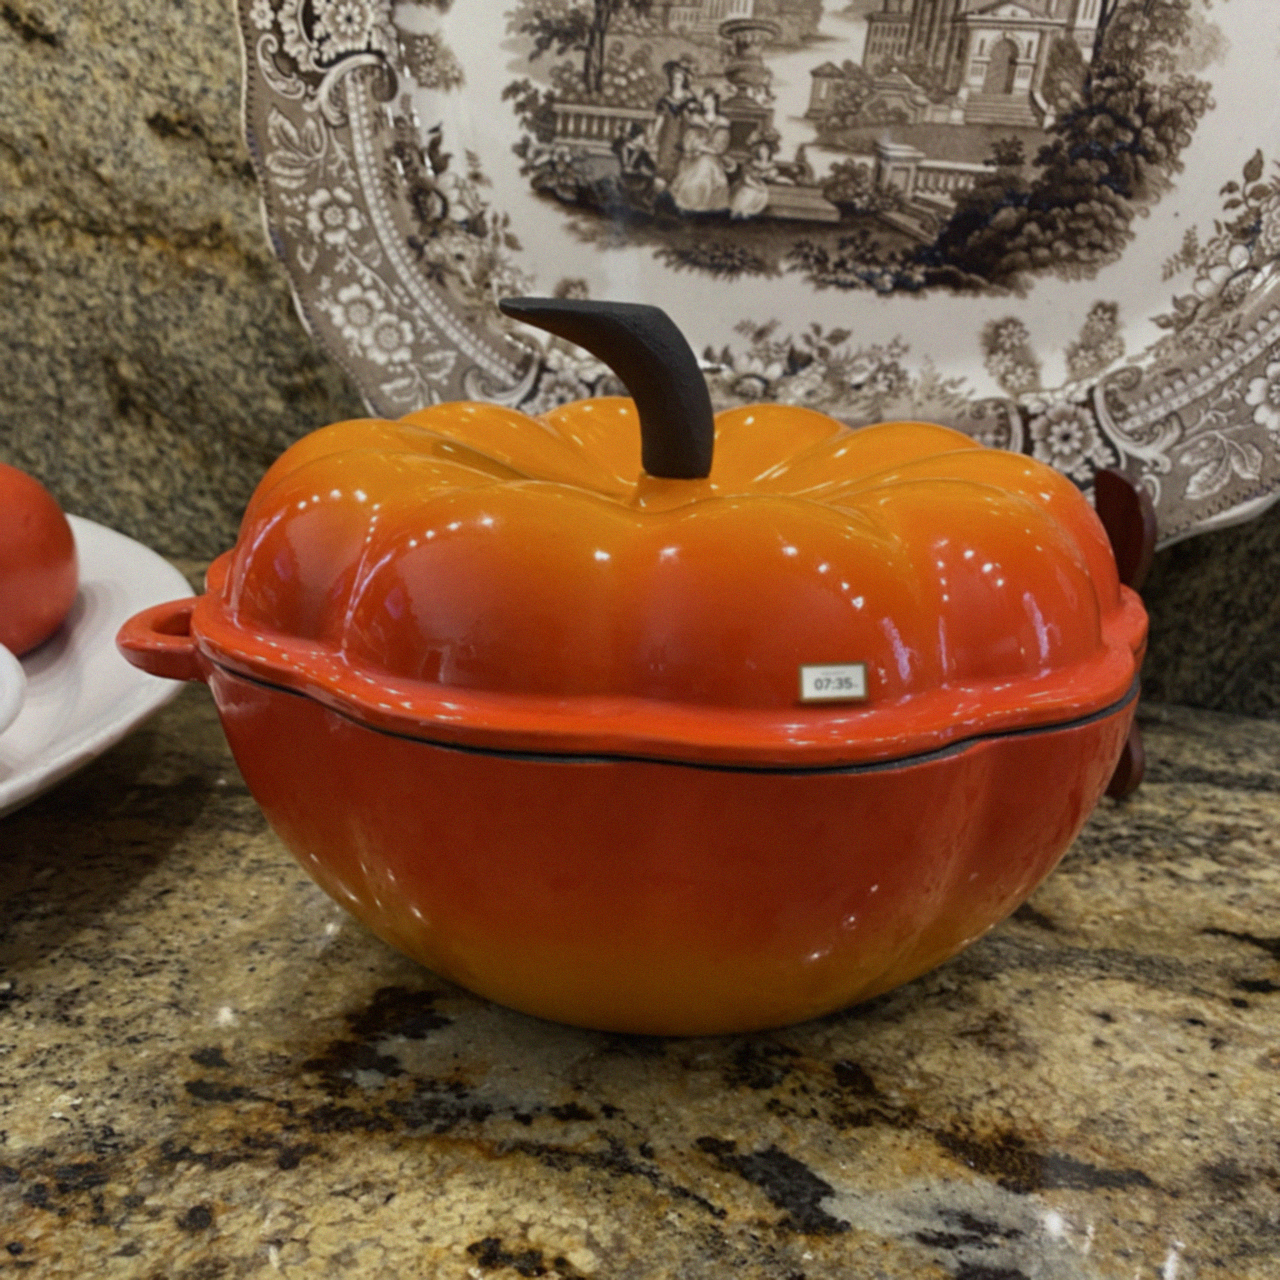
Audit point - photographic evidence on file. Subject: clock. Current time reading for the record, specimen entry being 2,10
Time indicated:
7,35
